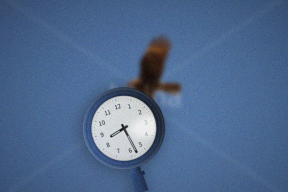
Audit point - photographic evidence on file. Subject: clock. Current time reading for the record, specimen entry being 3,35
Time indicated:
8,28
